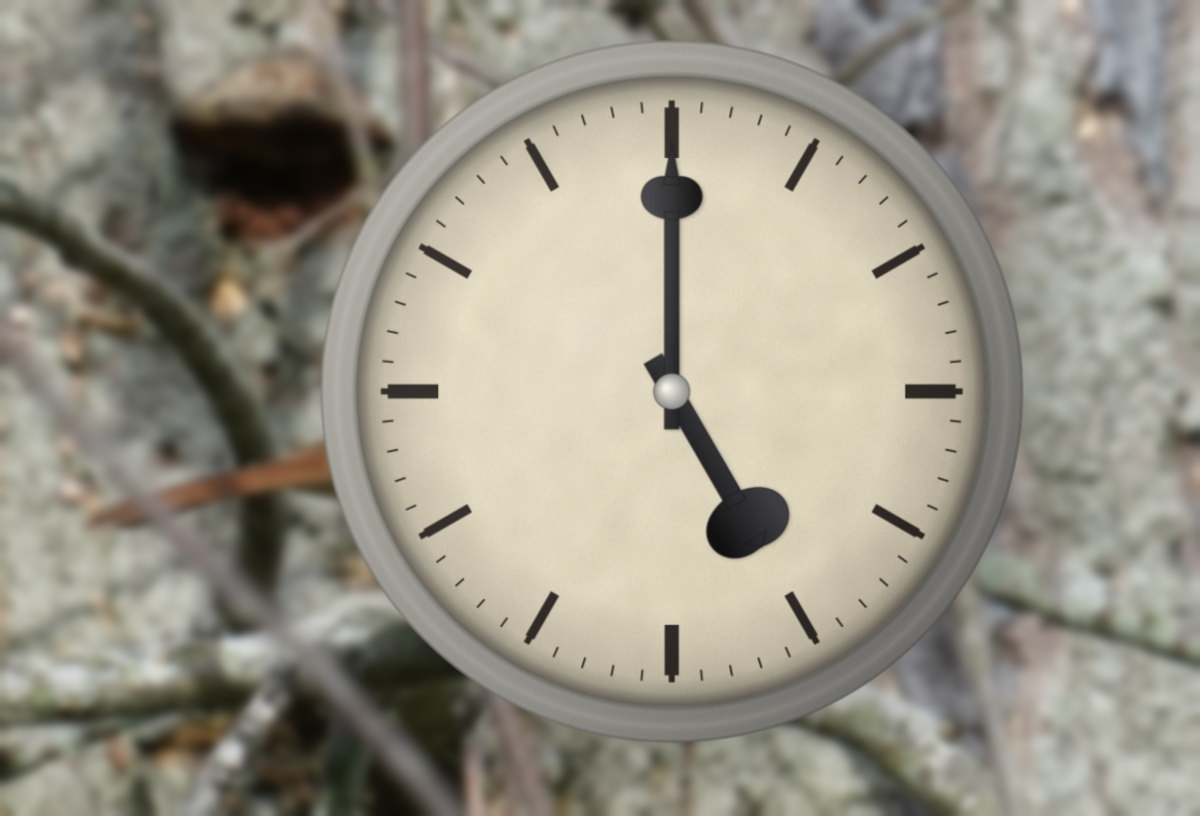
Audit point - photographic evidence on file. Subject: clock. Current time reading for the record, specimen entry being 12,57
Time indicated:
5,00
